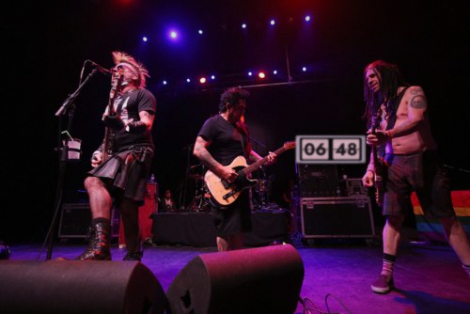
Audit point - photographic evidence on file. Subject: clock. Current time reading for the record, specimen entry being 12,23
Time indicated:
6,48
